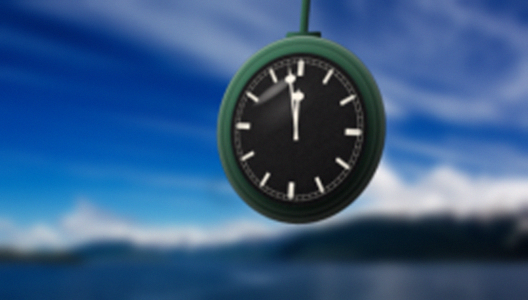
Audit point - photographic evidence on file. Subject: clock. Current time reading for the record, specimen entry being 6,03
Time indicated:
11,58
